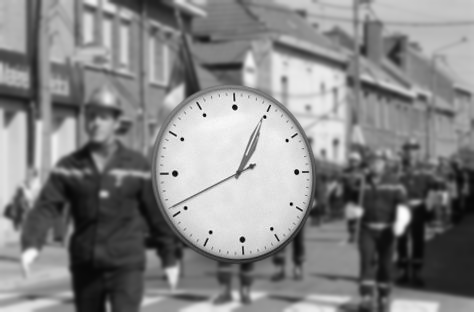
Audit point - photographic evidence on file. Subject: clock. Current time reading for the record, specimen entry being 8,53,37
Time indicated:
1,04,41
